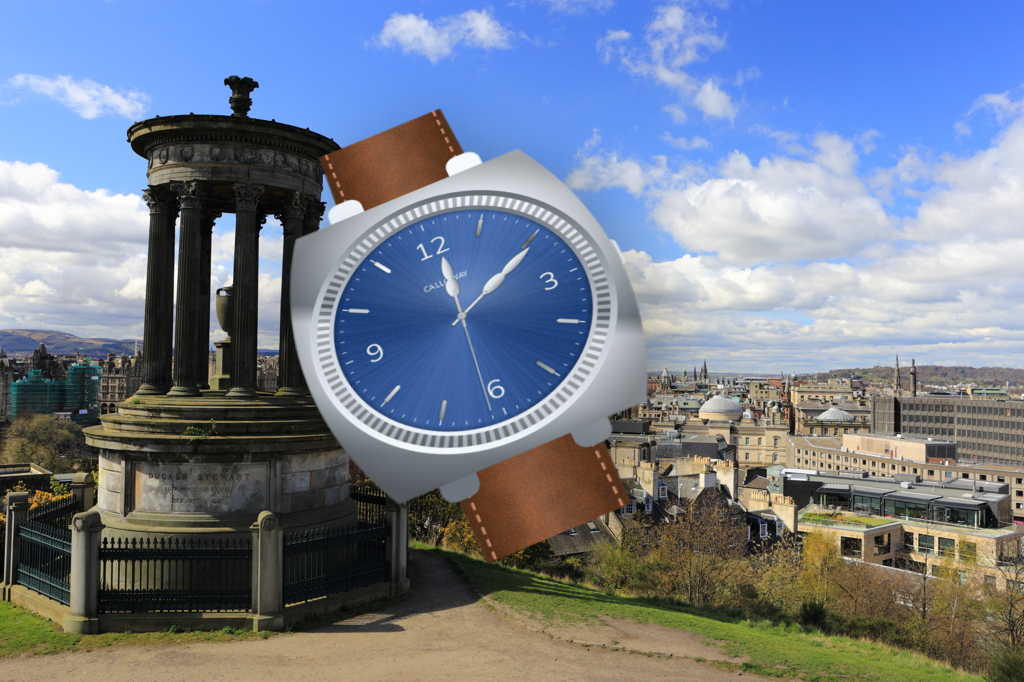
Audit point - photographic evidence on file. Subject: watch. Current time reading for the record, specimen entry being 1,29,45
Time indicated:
12,10,31
